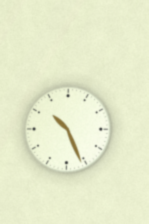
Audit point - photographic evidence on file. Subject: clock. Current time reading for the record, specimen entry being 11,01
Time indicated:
10,26
